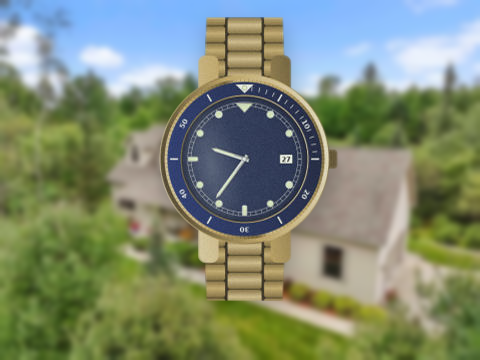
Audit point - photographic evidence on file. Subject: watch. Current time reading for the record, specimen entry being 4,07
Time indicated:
9,36
